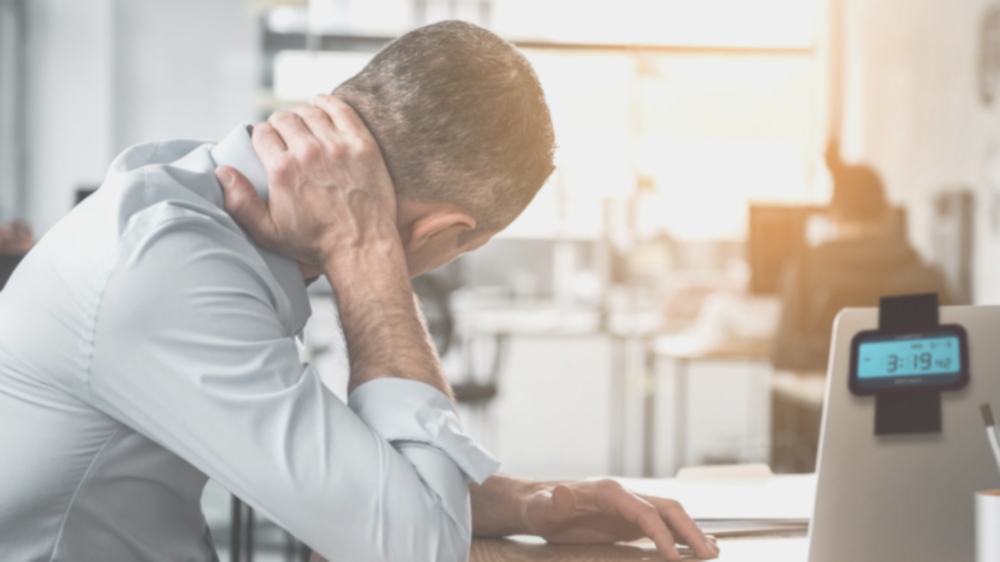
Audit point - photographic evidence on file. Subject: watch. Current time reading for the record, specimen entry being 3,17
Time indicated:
3,19
